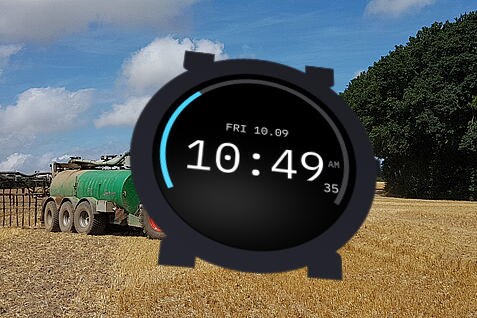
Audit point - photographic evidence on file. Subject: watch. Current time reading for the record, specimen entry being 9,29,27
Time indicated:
10,49,35
